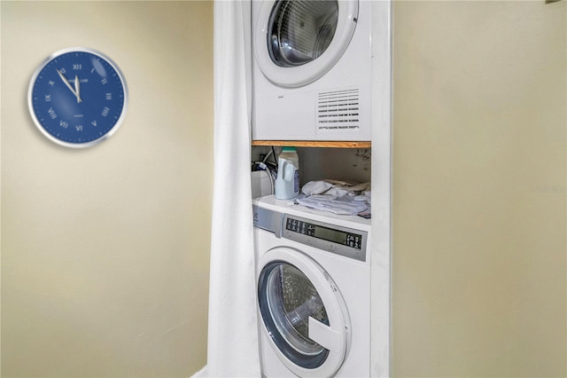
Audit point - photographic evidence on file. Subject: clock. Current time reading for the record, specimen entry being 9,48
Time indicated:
11,54
